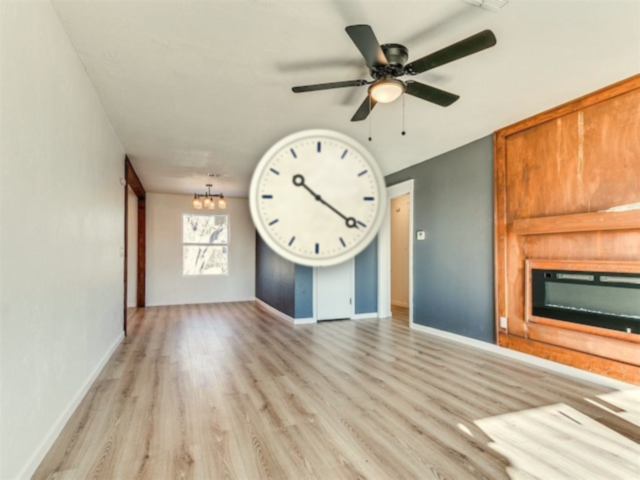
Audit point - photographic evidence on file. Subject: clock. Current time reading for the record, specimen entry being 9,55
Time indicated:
10,21
